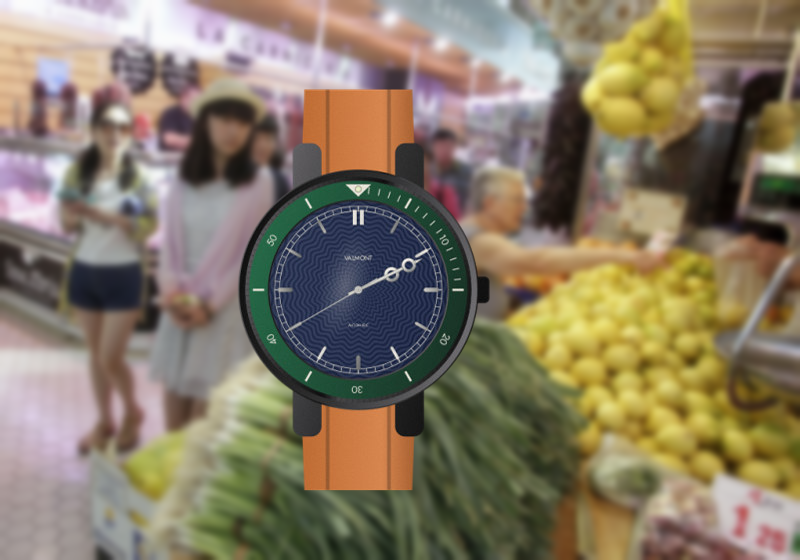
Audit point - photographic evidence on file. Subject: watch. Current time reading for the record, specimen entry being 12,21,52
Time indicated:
2,10,40
